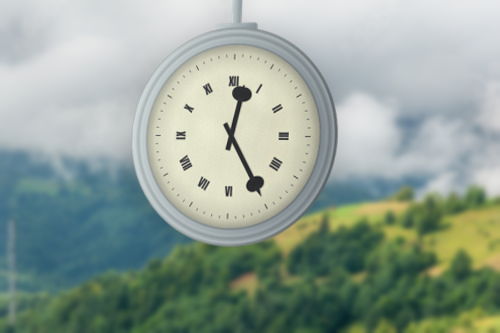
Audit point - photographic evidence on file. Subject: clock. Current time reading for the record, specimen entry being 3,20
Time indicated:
12,25
